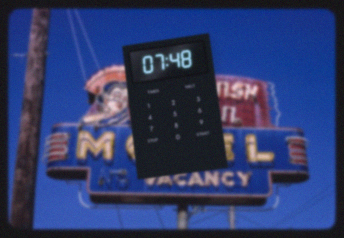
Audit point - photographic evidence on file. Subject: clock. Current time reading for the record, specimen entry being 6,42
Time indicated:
7,48
